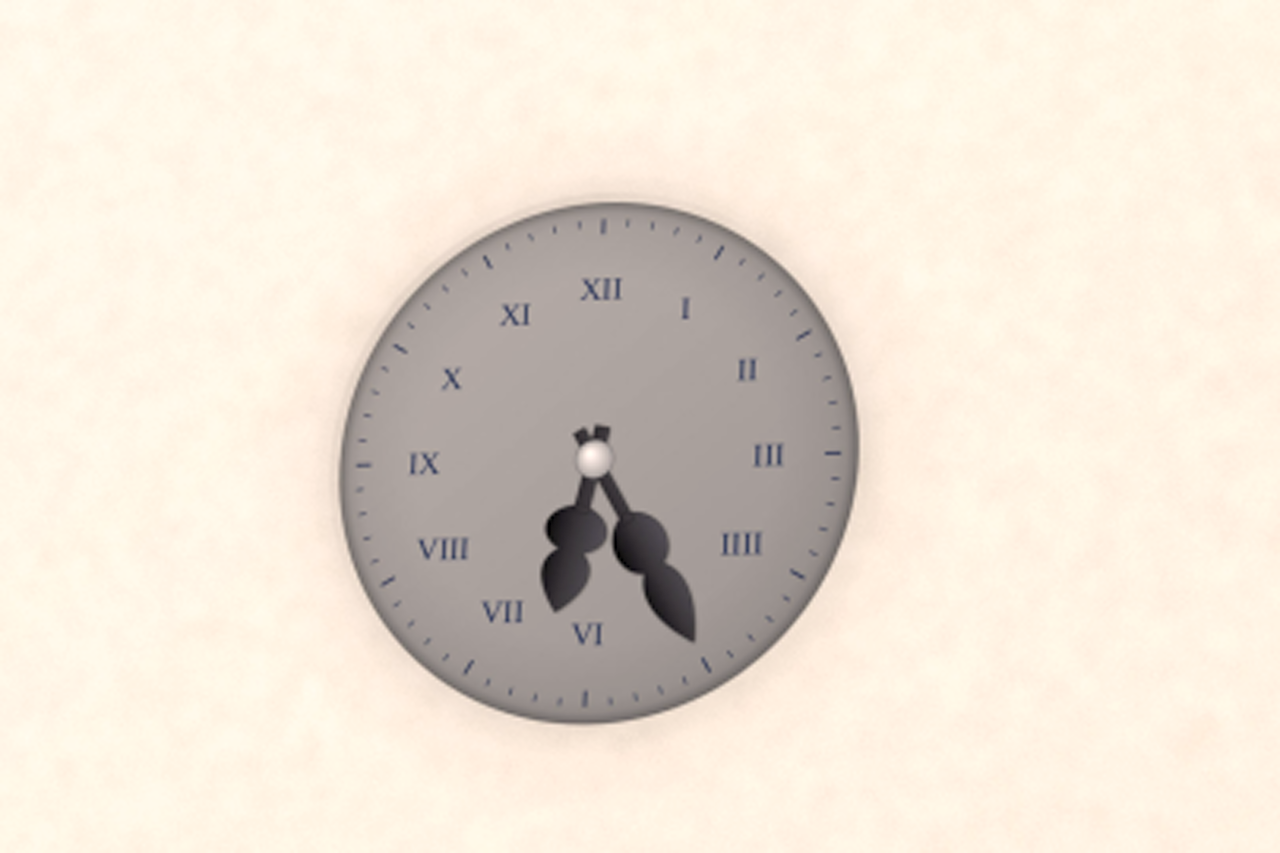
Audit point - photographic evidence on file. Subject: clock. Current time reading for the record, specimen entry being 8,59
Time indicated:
6,25
